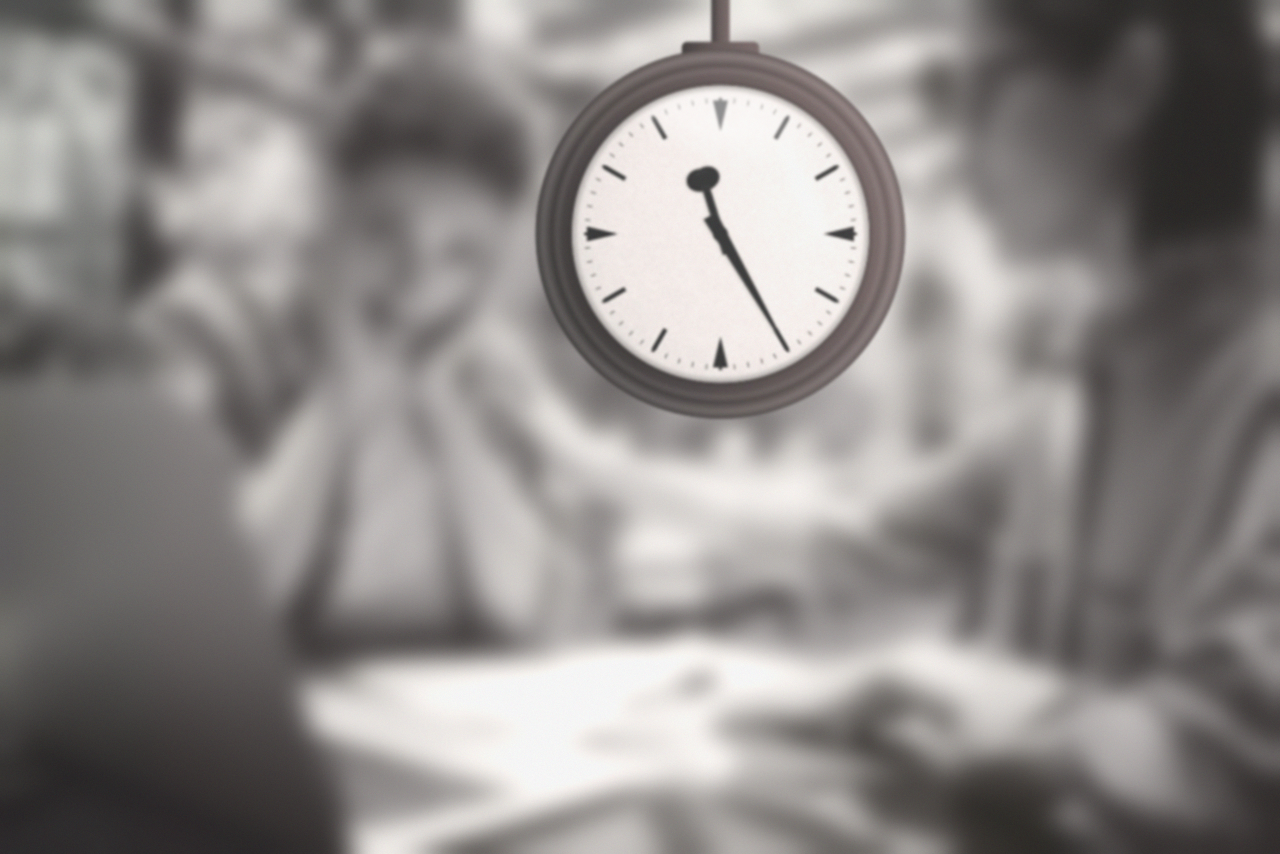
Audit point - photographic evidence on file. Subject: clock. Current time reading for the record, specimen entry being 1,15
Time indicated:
11,25
